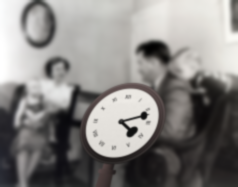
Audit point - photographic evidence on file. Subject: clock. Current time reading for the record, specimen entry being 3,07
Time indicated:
4,12
